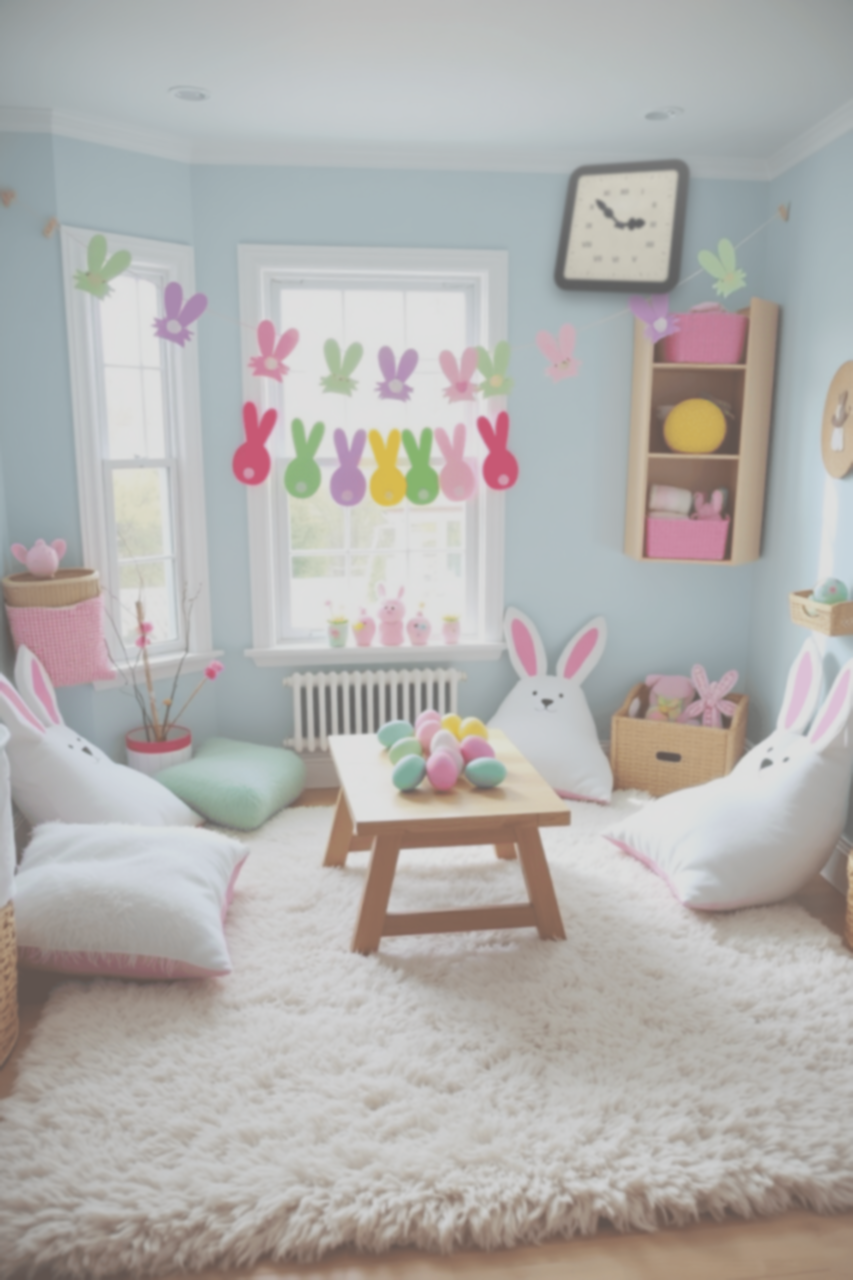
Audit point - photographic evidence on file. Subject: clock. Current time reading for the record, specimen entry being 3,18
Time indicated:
2,52
